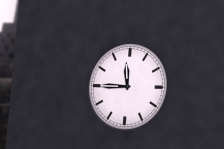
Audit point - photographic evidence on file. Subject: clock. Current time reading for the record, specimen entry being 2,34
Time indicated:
11,45
